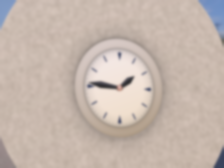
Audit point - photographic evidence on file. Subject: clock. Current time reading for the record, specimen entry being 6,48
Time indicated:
1,46
